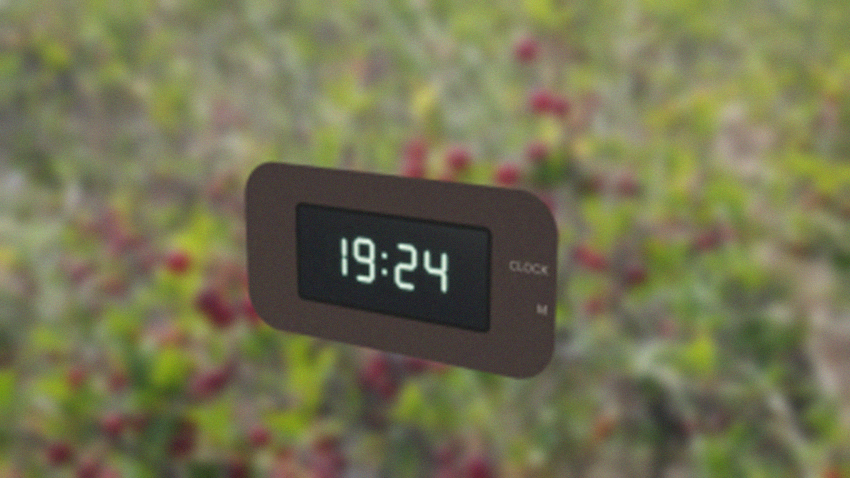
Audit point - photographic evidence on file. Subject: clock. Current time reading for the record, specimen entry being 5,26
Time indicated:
19,24
